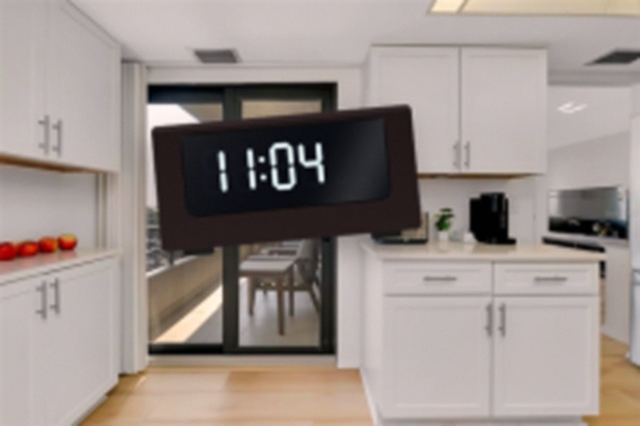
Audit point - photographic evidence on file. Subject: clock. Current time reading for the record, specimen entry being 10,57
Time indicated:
11,04
